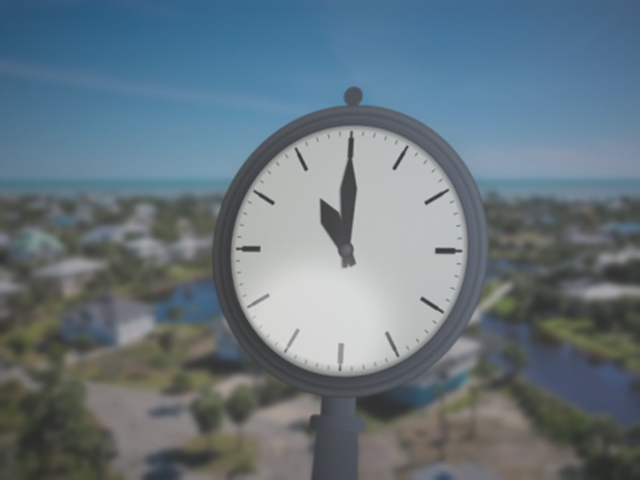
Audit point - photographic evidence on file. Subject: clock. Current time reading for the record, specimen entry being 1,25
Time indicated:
11,00
